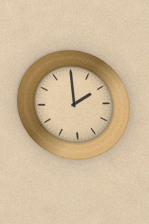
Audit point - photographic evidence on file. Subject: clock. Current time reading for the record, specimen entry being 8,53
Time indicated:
2,00
